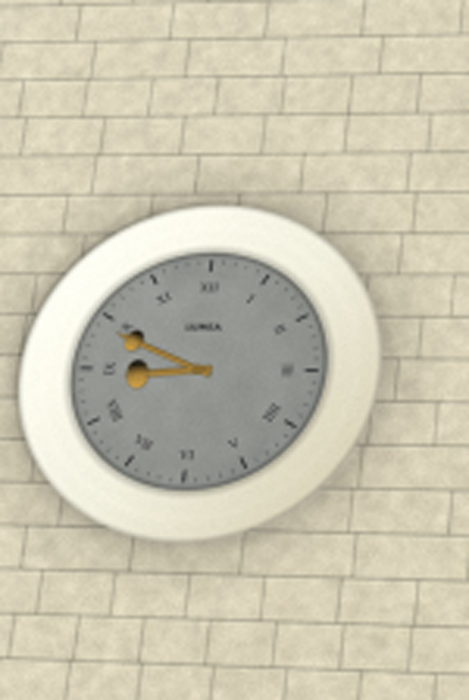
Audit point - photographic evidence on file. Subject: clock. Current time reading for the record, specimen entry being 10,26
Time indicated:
8,49
